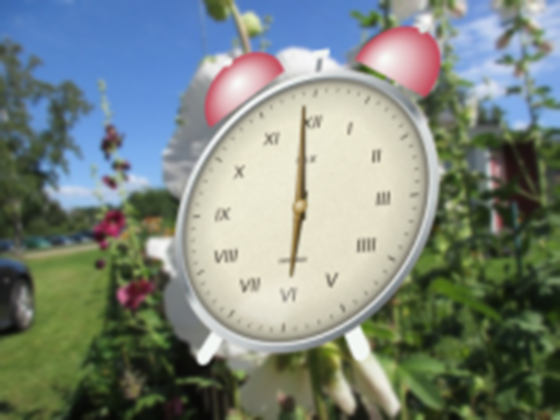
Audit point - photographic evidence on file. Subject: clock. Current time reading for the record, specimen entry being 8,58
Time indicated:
5,59
